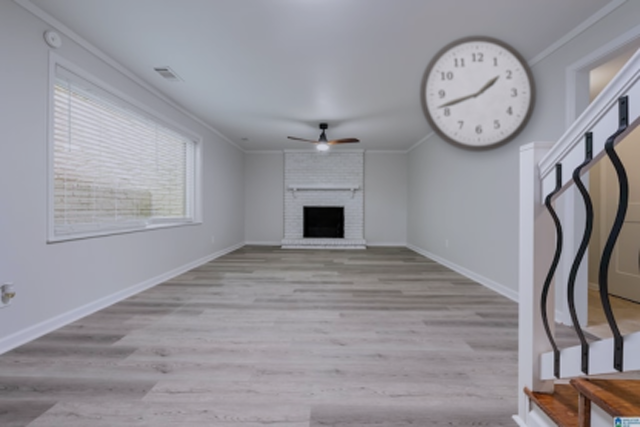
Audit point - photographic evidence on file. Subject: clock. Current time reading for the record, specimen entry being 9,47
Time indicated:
1,42
